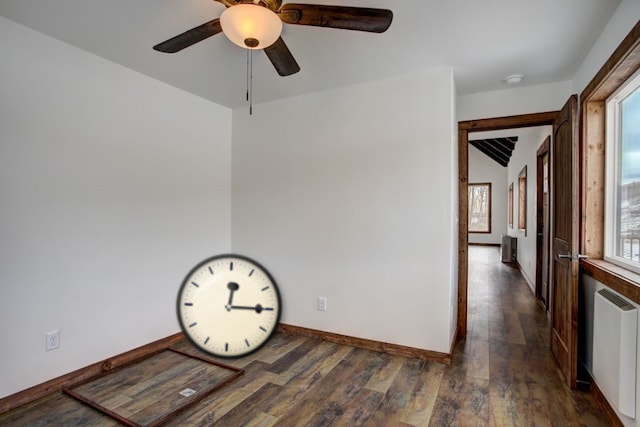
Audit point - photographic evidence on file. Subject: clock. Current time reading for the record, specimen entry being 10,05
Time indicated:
12,15
